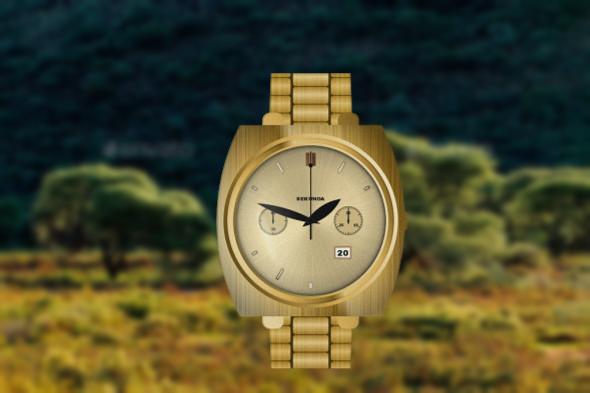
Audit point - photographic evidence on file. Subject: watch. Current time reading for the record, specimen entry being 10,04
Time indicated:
1,48
